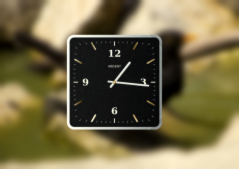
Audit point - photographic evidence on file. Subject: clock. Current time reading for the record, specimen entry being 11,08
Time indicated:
1,16
